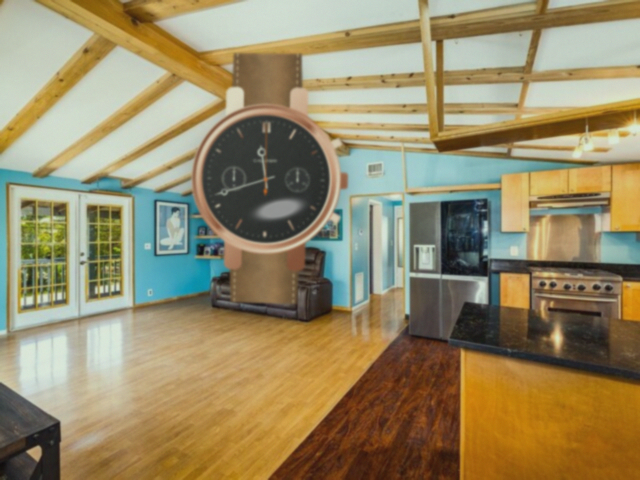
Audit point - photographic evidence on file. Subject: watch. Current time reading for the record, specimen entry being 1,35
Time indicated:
11,42
